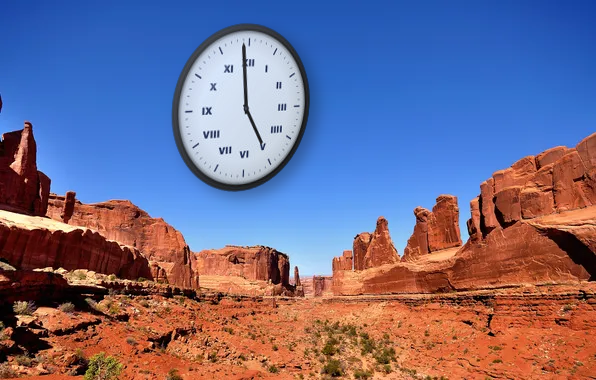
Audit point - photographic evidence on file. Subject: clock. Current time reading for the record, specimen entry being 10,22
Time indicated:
4,59
